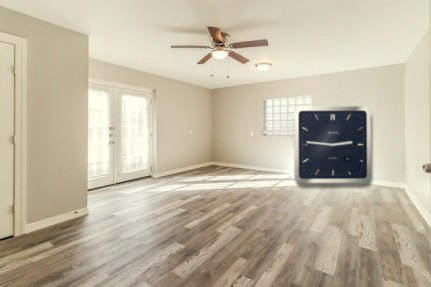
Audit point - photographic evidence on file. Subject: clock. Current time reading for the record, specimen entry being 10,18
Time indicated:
2,46
